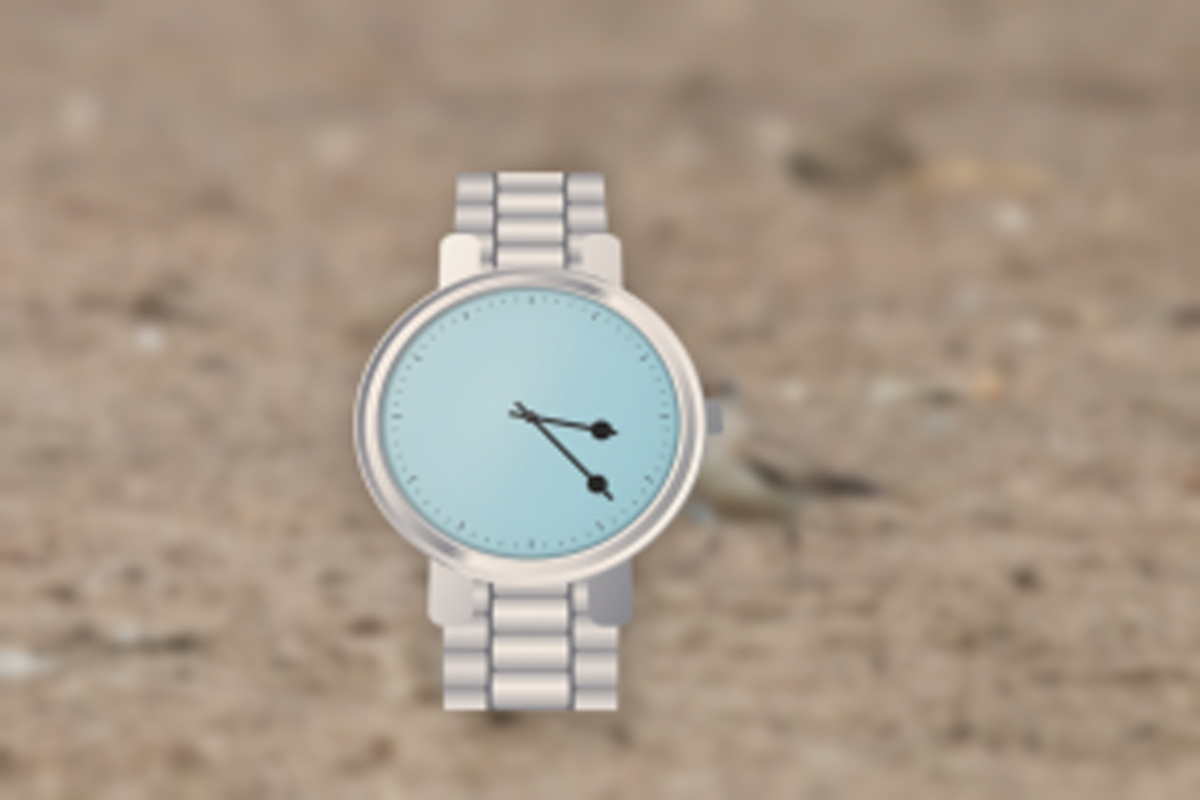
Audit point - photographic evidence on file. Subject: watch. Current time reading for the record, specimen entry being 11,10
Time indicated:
3,23
